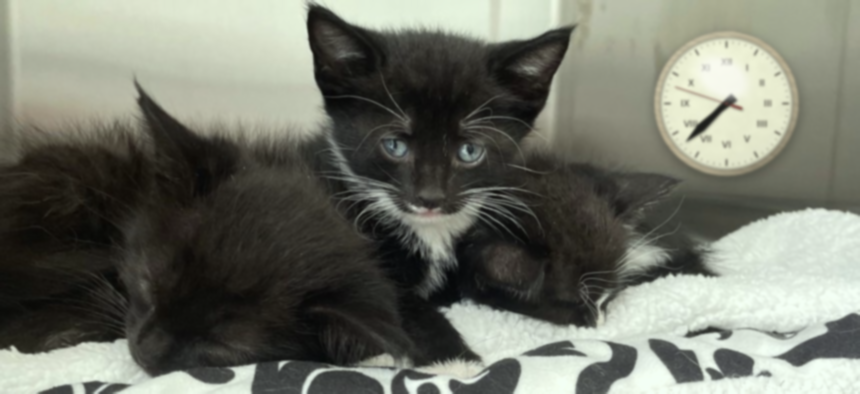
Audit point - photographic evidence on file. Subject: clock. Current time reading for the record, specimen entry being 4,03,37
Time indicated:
7,37,48
